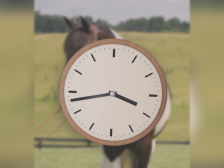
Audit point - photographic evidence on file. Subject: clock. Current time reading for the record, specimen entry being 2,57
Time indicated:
3,43
